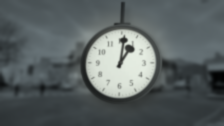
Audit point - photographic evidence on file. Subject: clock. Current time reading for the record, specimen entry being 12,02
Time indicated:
1,01
